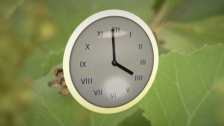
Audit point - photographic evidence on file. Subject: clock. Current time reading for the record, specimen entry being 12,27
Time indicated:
3,59
